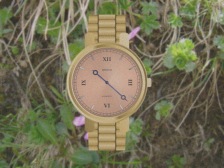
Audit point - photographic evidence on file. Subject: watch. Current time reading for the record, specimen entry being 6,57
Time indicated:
10,22
